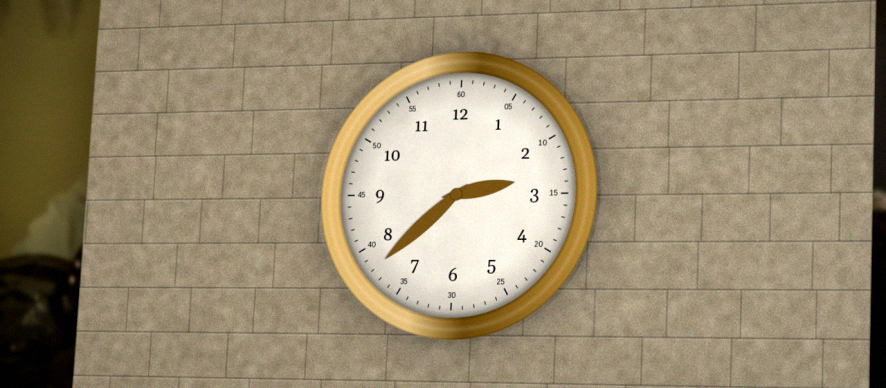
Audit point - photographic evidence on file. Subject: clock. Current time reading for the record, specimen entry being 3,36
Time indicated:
2,38
